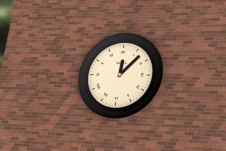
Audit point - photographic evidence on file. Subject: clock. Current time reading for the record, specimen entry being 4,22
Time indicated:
12,07
